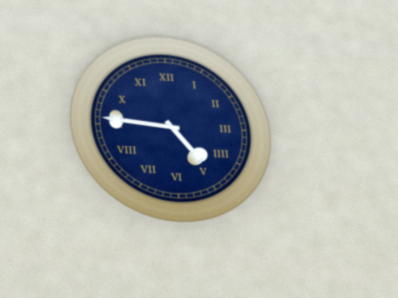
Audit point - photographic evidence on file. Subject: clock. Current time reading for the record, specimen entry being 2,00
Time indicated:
4,46
